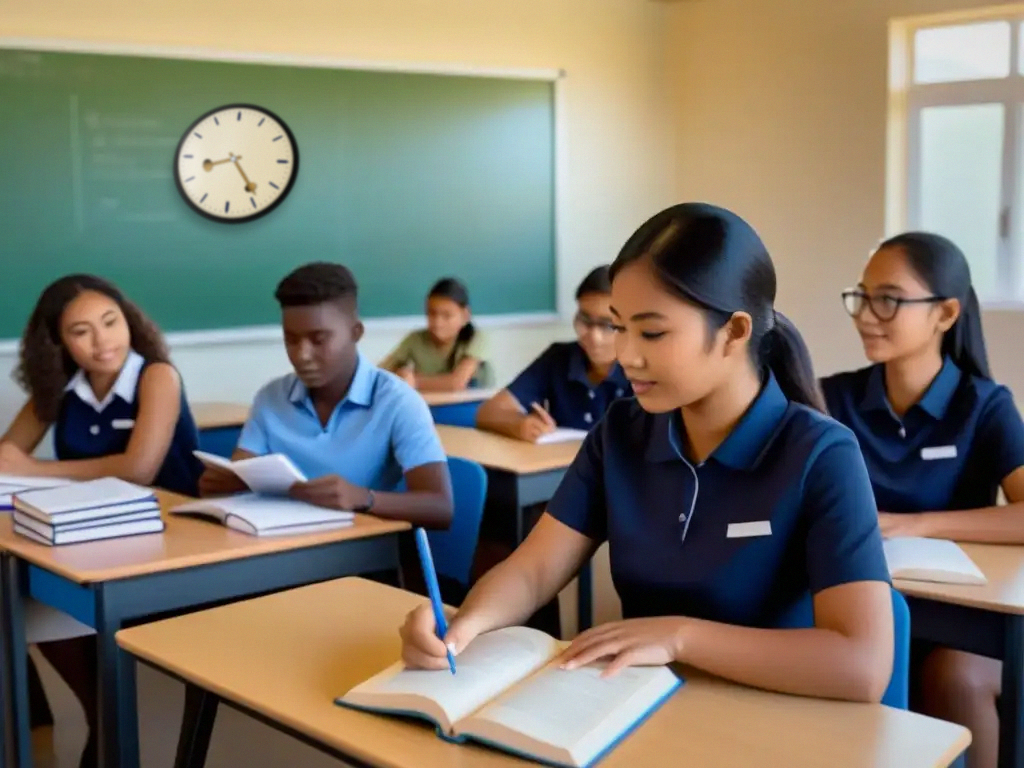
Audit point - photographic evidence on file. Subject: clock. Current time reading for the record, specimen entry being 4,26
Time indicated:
8,24
